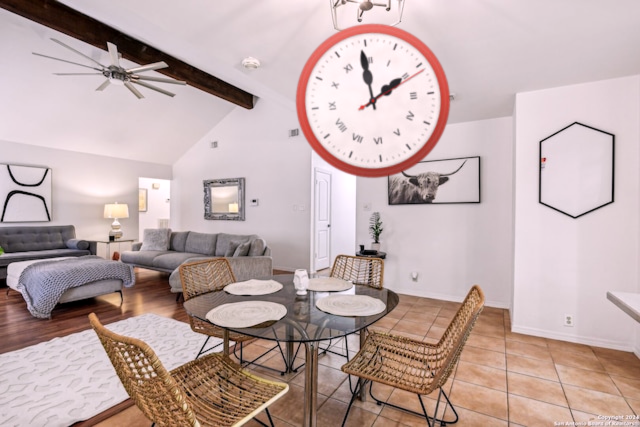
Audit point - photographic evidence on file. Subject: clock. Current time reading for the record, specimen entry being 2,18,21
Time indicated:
1,59,11
